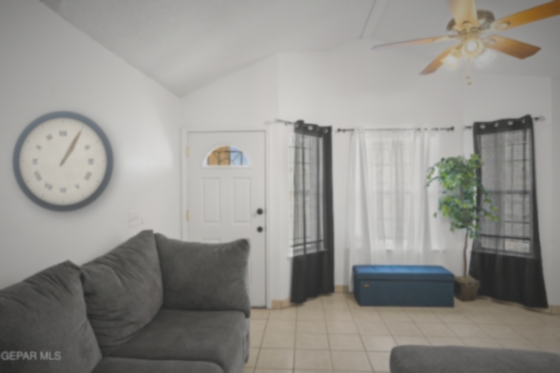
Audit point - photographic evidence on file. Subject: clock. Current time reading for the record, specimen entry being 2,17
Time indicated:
1,05
